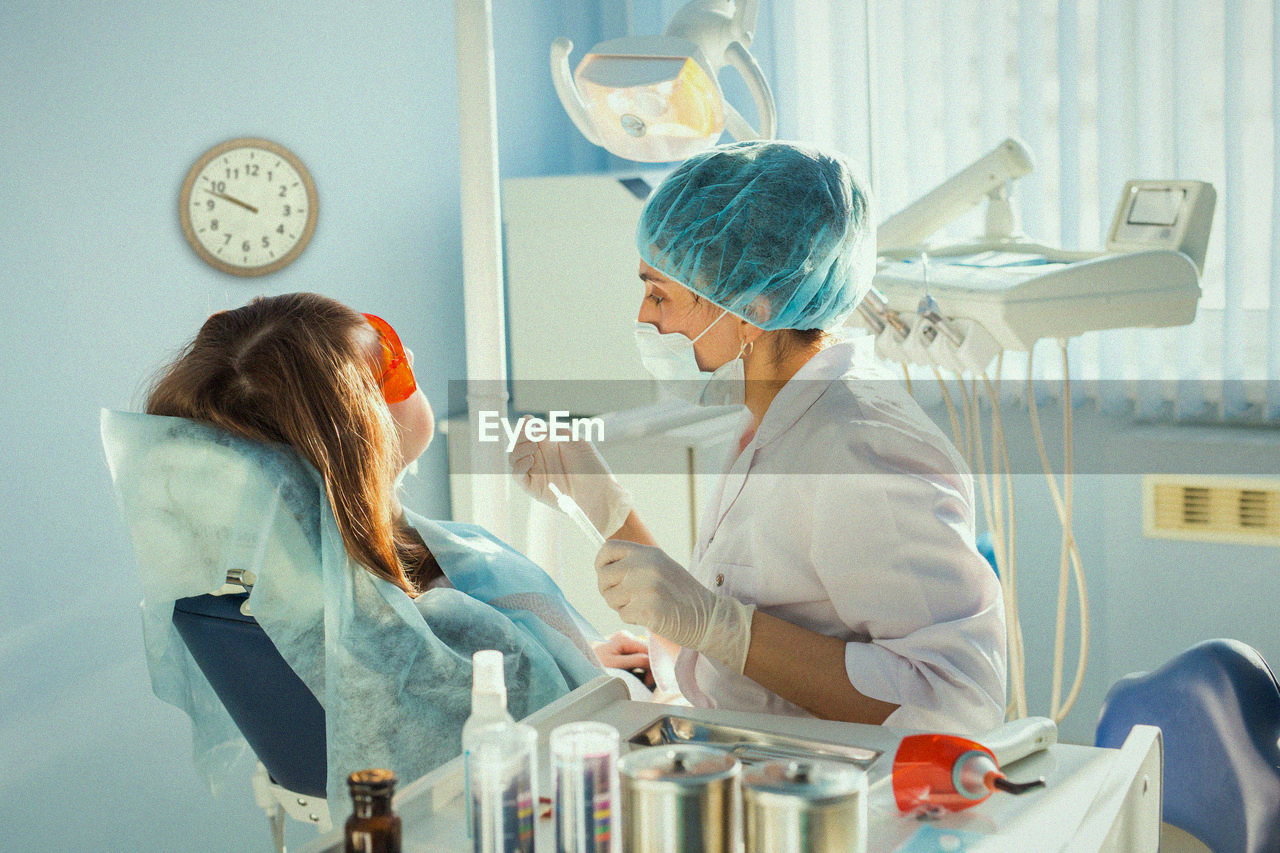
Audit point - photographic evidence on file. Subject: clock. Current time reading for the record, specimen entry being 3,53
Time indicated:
9,48
